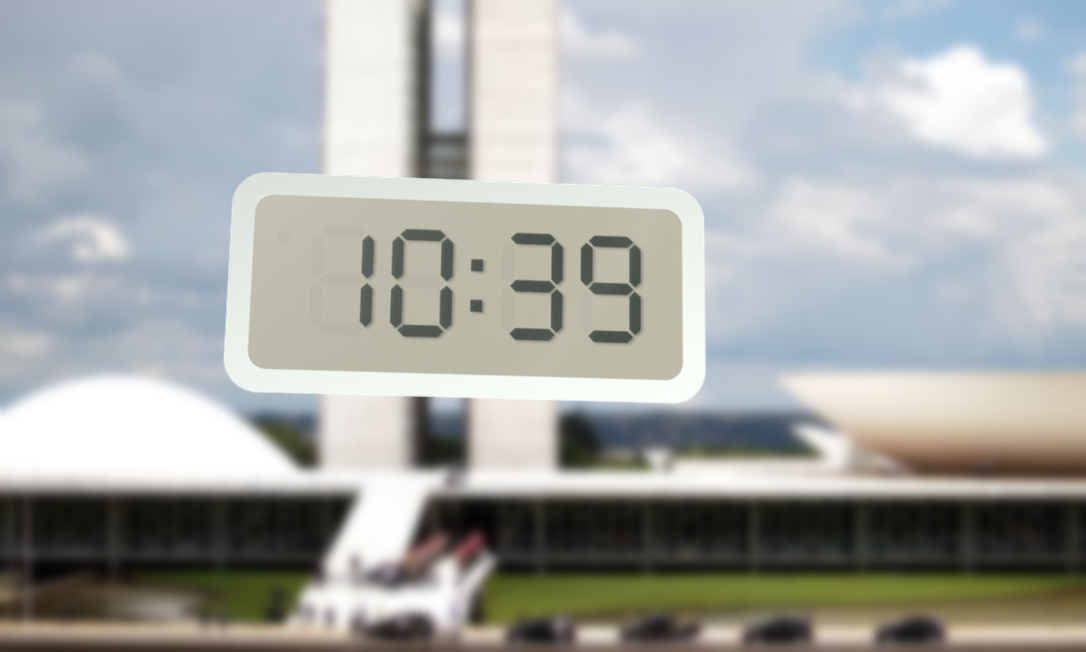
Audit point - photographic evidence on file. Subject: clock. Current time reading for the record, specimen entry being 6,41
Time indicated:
10,39
